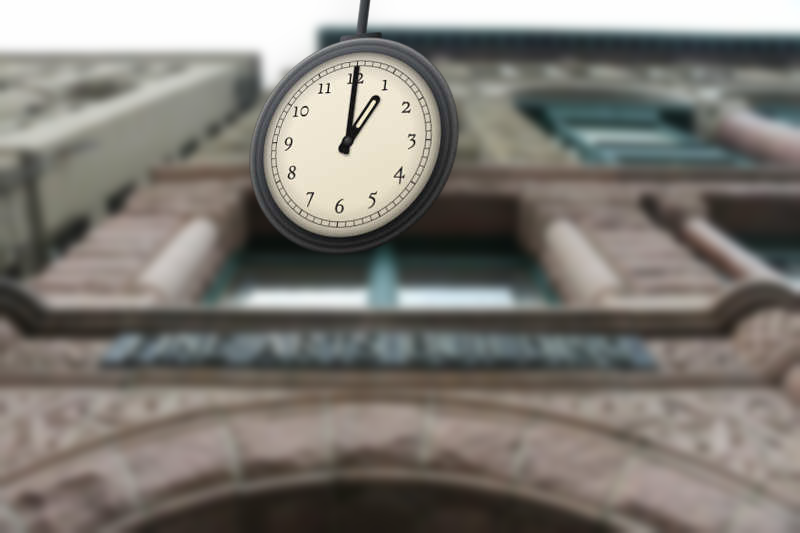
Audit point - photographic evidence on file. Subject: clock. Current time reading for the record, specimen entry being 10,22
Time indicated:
1,00
